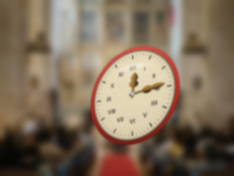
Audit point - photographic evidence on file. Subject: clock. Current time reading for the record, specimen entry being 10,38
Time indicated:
12,14
